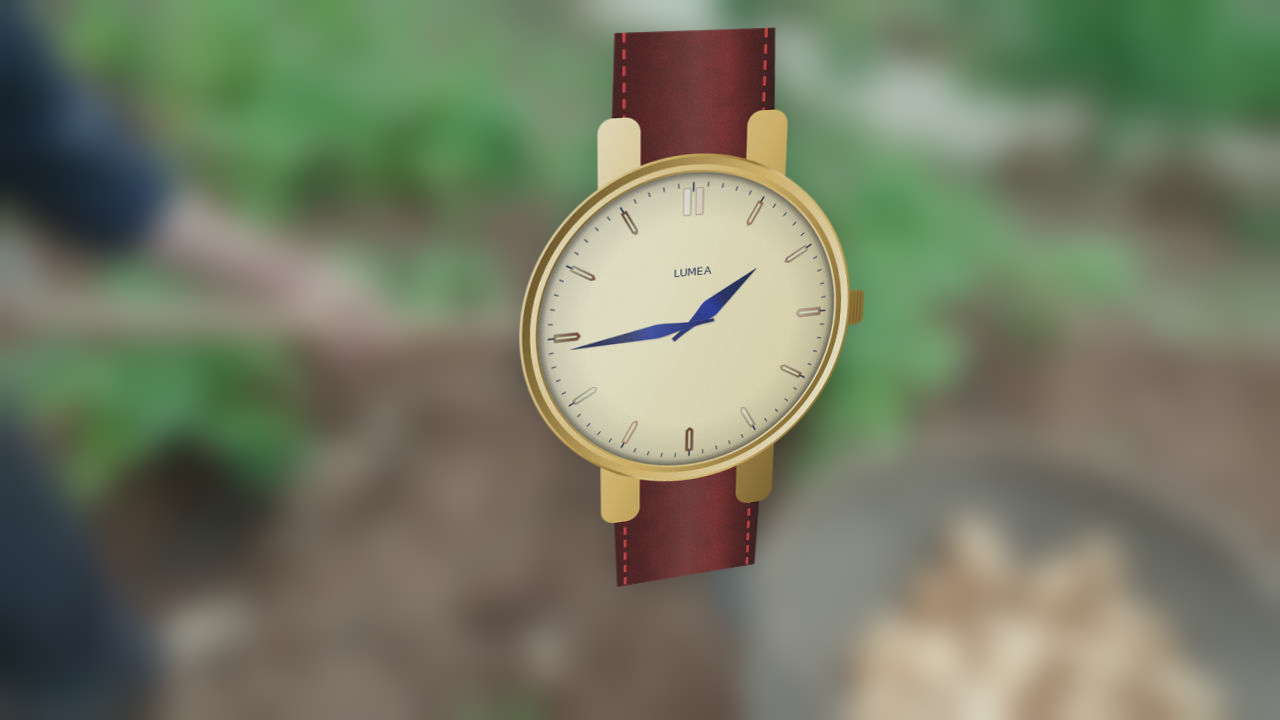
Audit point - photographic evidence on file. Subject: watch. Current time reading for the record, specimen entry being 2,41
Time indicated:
1,44
